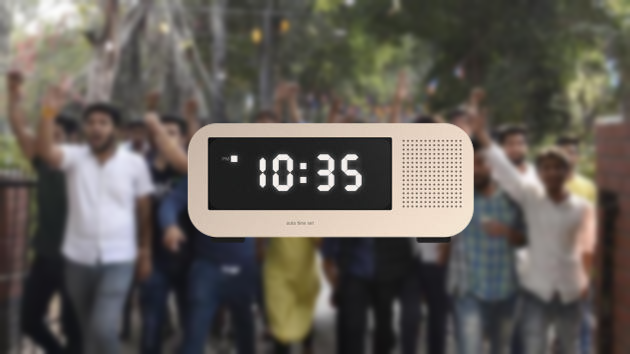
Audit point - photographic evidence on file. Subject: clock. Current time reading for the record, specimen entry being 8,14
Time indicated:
10,35
